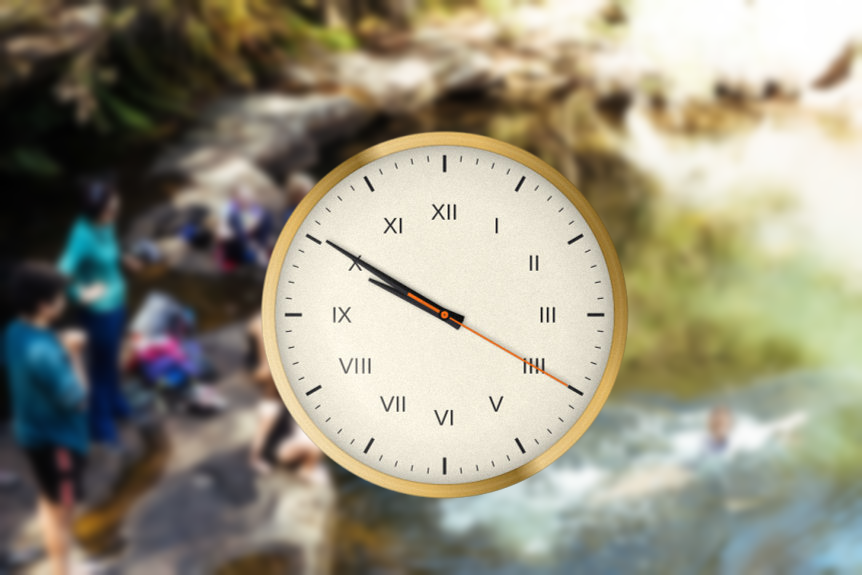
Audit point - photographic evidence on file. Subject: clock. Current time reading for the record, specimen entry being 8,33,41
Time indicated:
9,50,20
